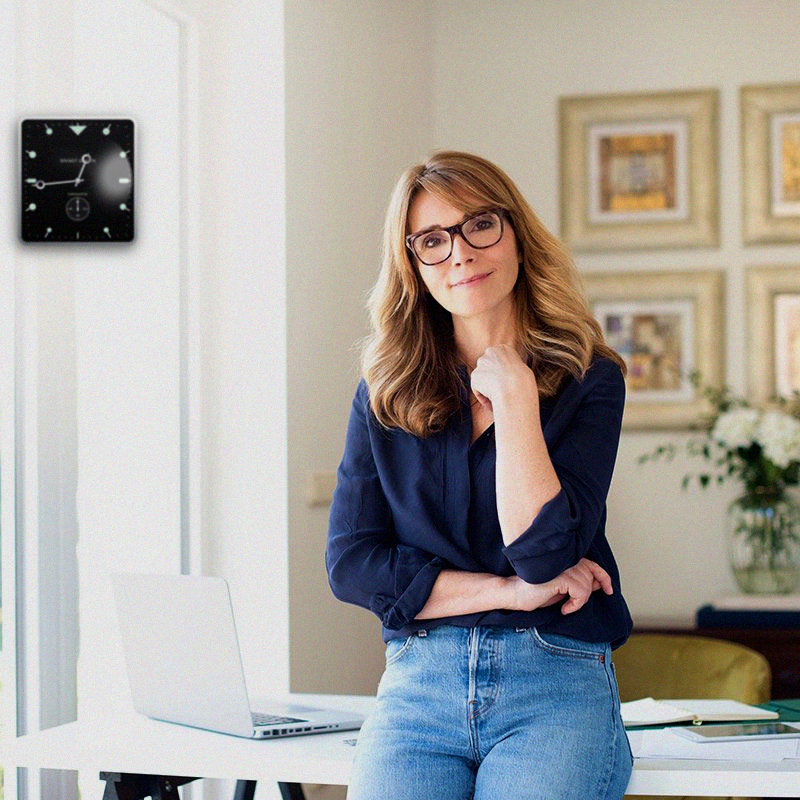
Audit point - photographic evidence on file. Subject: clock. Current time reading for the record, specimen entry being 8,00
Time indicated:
12,44
